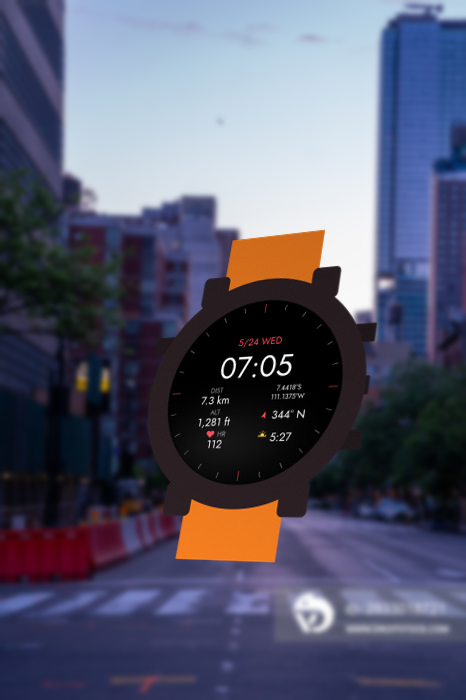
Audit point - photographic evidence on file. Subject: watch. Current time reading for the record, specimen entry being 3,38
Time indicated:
7,05
